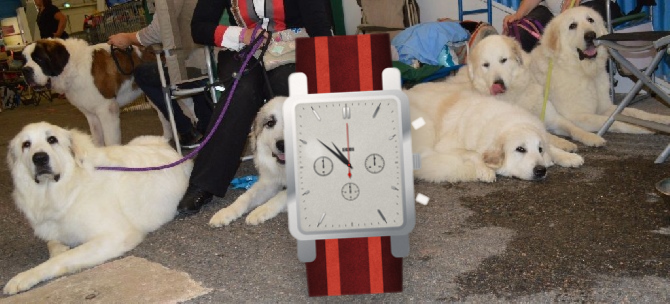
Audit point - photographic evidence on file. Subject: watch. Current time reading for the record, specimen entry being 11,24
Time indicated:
10,52
